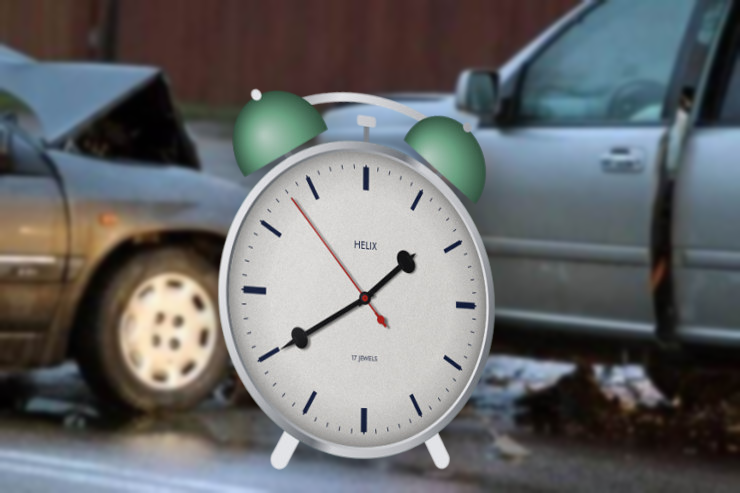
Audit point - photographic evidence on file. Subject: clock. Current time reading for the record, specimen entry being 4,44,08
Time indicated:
1,39,53
